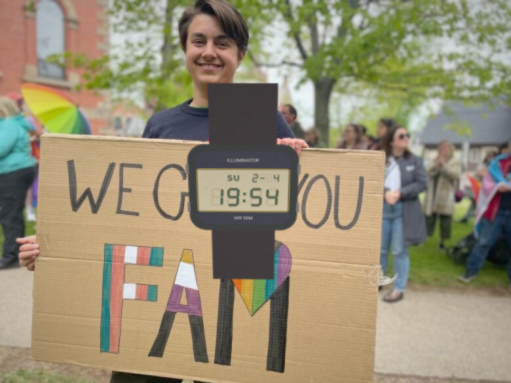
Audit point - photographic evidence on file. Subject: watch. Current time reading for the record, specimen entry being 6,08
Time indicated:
19,54
